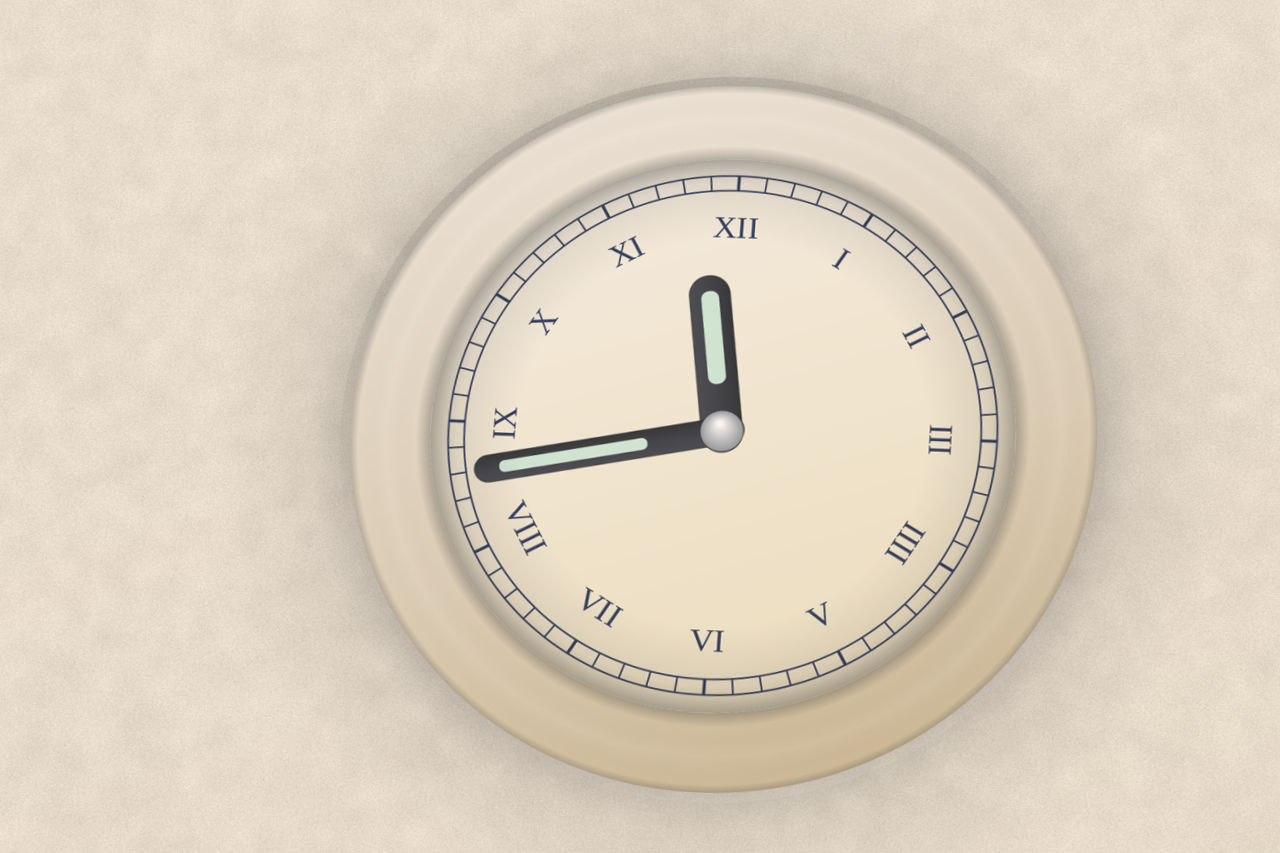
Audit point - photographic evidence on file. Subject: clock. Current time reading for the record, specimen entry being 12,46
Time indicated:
11,43
